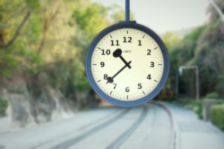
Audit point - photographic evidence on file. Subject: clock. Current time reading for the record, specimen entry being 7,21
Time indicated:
10,38
